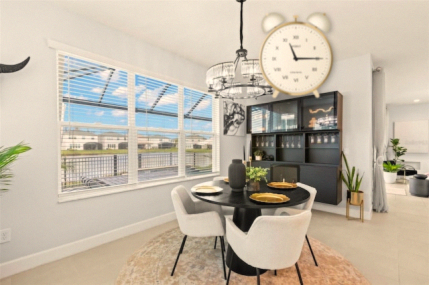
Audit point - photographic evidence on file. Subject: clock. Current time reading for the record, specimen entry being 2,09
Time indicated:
11,15
